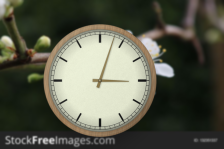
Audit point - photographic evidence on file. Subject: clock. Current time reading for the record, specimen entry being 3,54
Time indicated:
3,03
